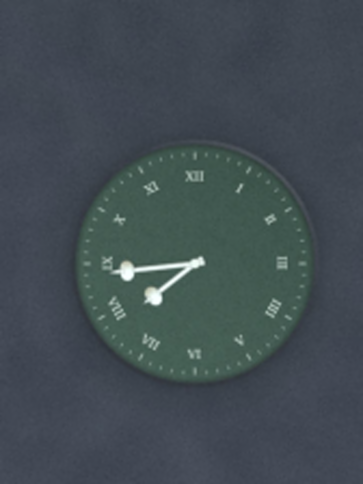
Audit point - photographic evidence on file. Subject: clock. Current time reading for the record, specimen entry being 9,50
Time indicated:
7,44
